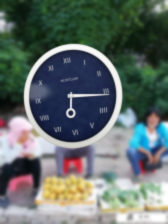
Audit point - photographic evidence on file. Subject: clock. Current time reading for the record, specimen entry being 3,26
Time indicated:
6,16
